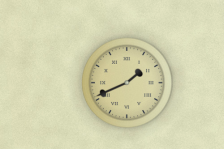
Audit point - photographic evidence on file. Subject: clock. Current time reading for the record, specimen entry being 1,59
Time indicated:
1,41
